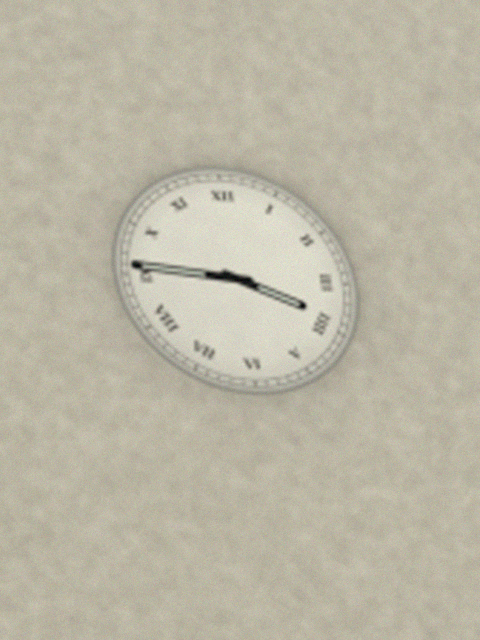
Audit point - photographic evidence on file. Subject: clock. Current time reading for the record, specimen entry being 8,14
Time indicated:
3,46
